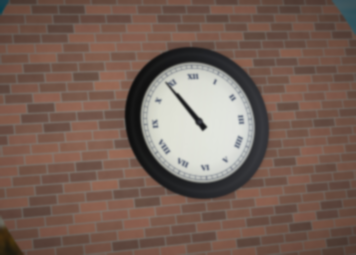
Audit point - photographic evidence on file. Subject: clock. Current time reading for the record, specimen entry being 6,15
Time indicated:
10,54
